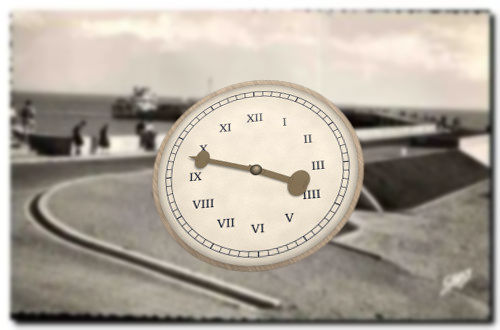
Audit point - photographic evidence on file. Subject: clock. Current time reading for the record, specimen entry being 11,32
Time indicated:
3,48
